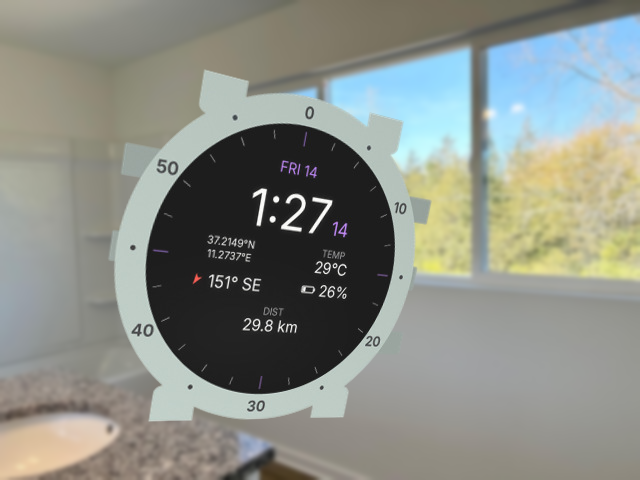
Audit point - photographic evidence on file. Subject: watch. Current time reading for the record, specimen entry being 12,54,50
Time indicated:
1,27,14
